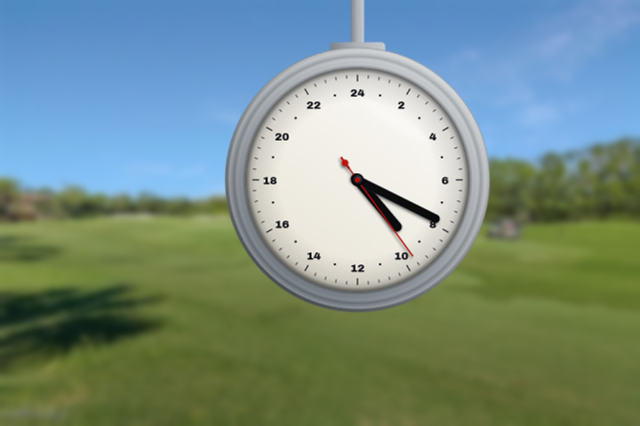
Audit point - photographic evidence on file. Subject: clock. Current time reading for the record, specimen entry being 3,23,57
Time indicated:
9,19,24
